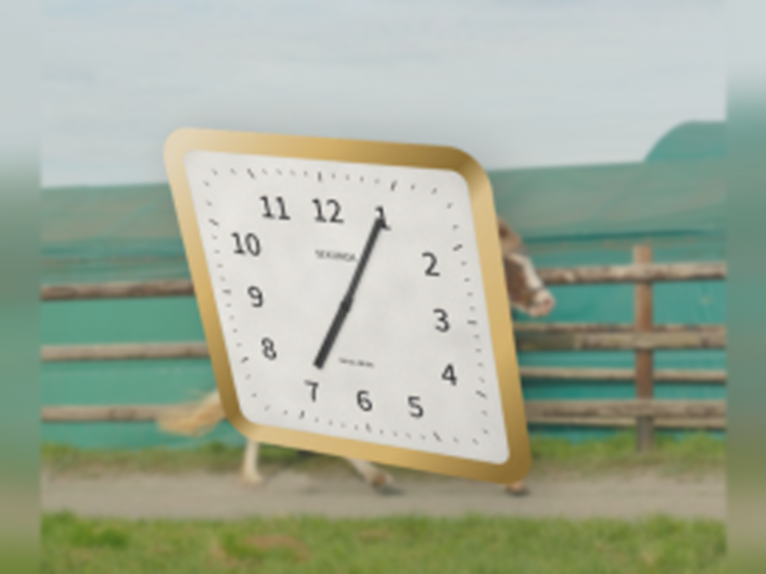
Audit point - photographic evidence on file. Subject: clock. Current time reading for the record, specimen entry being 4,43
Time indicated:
7,05
